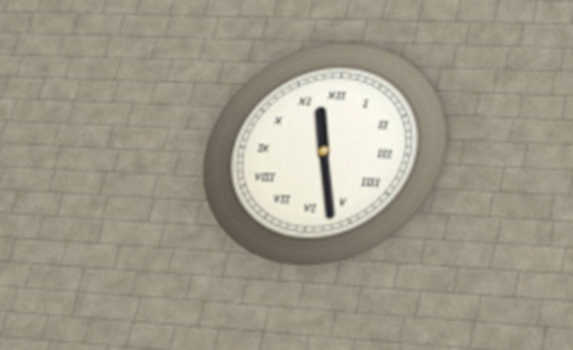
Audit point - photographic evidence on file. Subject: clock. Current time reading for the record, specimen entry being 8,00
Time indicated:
11,27
